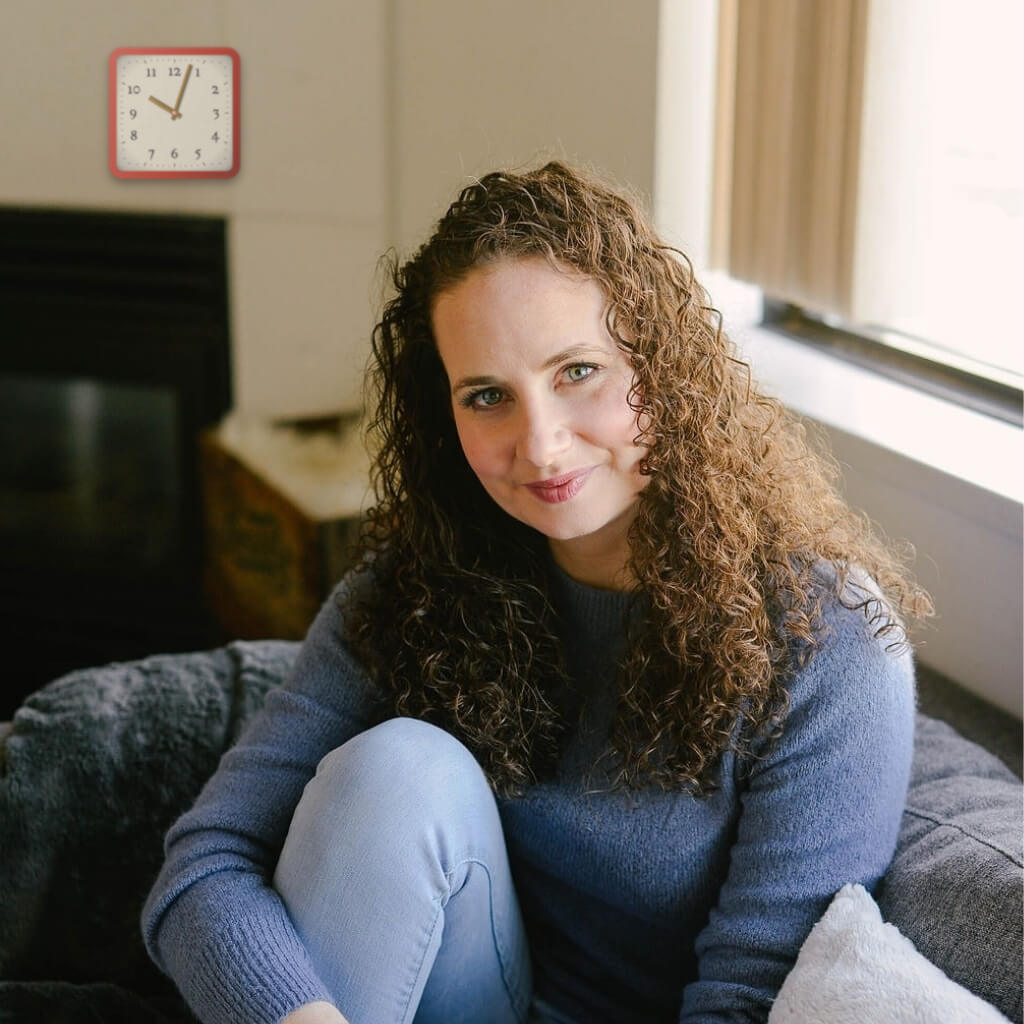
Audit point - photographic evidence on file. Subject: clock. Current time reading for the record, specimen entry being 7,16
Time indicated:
10,03
